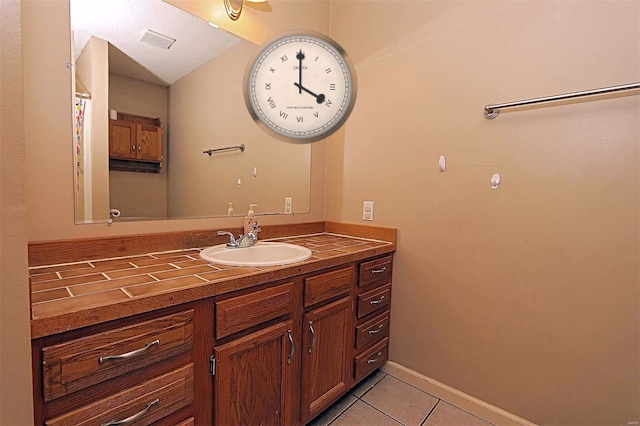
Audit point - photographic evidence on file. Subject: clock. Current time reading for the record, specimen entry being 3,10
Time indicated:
4,00
